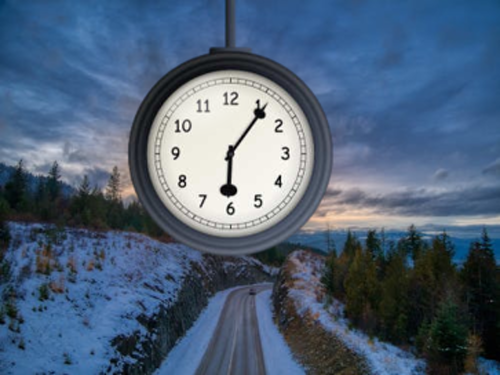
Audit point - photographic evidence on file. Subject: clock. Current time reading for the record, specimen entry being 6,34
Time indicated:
6,06
